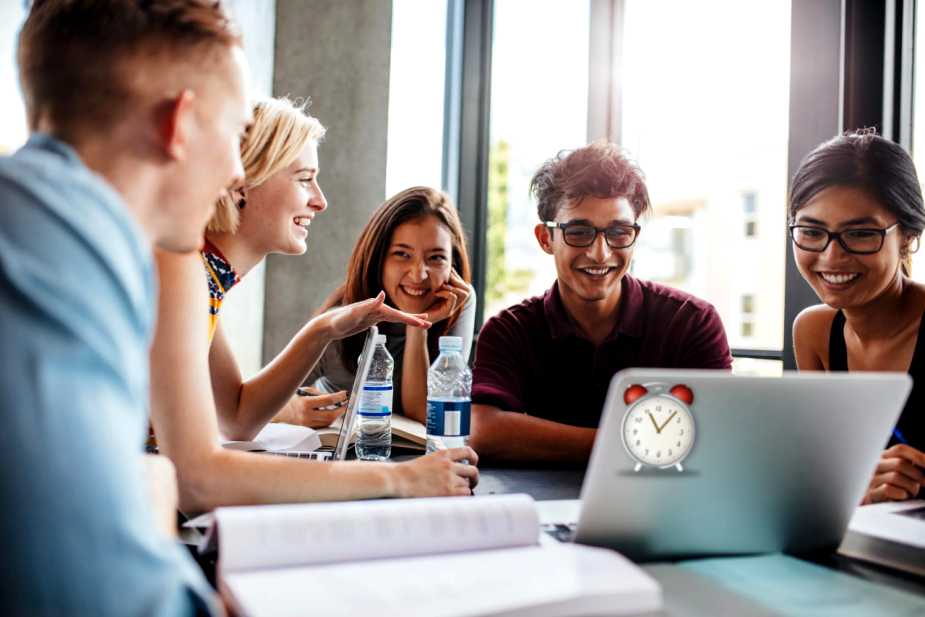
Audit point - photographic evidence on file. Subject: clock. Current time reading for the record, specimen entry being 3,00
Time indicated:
11,07
